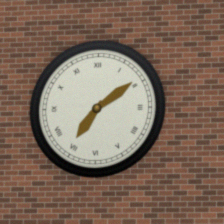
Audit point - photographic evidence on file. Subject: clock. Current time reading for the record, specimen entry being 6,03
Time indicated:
7,09
